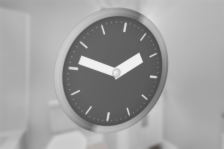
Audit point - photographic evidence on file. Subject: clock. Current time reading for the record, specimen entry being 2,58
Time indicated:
1,47
